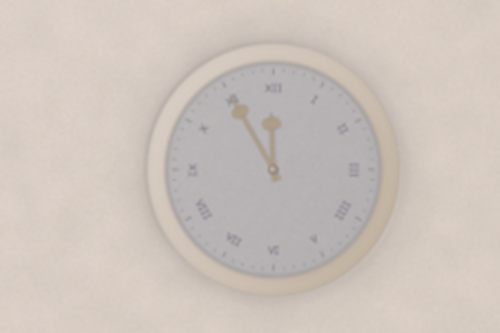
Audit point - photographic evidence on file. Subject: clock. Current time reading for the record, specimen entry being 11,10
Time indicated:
11,55
